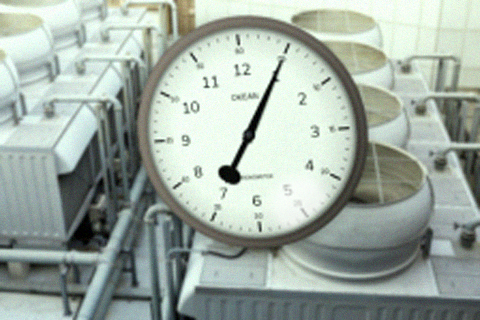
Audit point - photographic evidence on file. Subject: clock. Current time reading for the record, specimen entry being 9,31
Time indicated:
7,05
